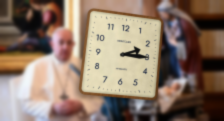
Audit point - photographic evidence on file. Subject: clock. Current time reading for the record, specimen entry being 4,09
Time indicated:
2,15
